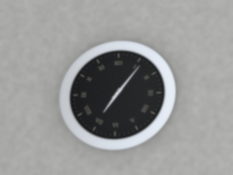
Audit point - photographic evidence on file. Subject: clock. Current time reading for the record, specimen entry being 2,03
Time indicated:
7,06
